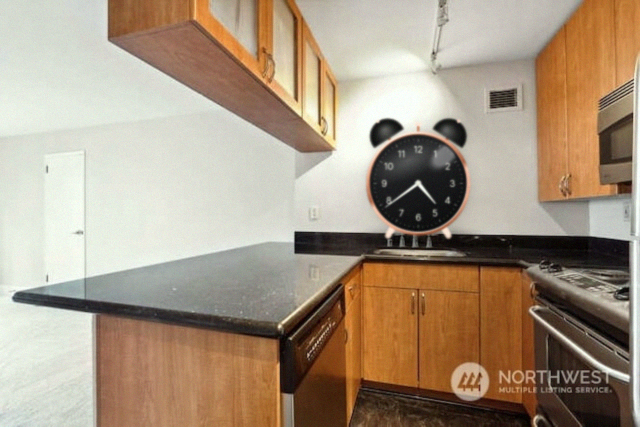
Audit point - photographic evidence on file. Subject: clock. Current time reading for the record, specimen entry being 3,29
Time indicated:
4,39
